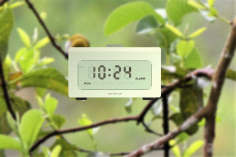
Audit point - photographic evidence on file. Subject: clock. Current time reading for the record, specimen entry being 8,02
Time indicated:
10,24
